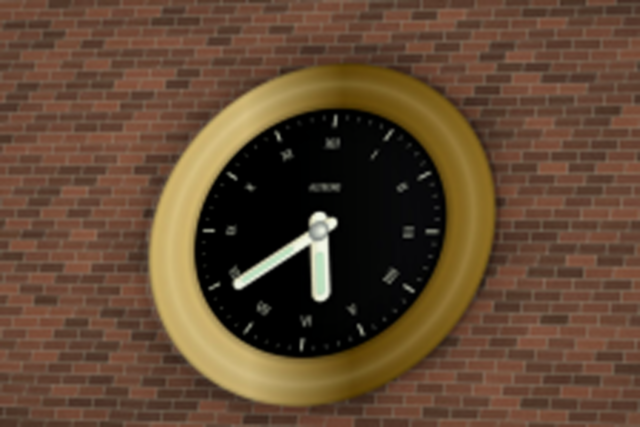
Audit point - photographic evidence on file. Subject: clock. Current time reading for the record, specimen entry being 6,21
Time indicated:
5,39
